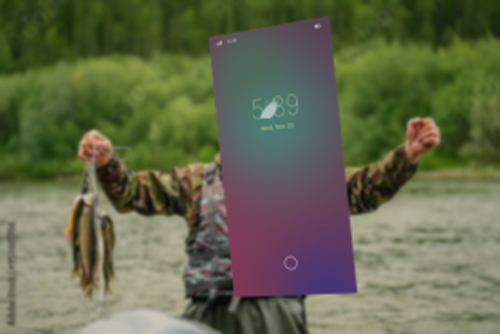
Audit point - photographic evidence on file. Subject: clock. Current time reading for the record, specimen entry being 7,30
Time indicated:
5,39
